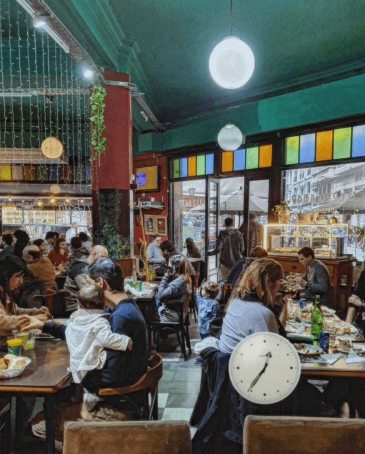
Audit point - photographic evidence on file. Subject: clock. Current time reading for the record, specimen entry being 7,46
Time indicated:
12,36
